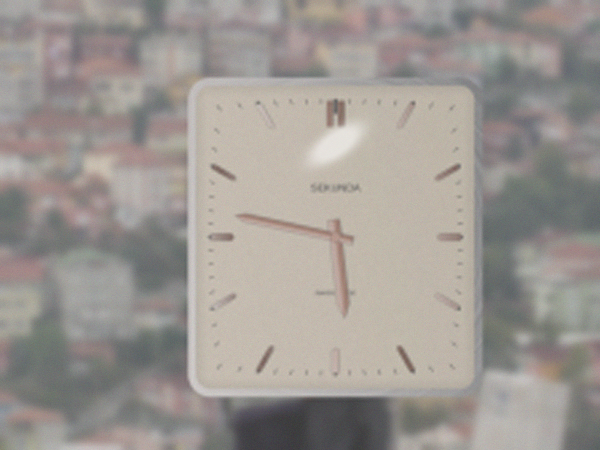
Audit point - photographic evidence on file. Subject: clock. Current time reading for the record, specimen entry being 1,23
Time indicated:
5,47
